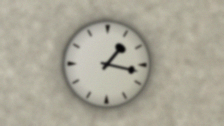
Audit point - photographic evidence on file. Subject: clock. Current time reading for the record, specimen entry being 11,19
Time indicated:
1,17
